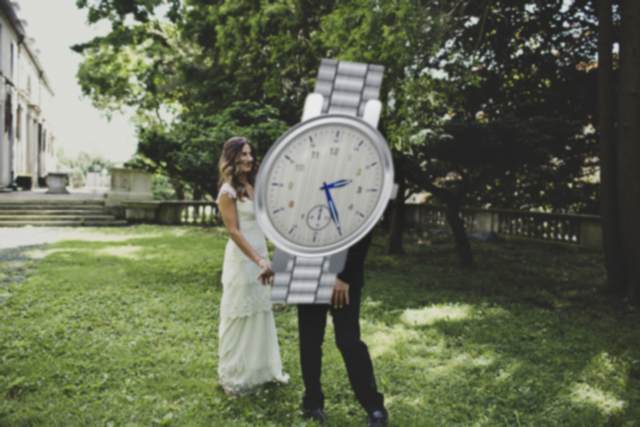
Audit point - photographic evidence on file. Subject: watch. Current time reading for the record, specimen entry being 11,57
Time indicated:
2,25
